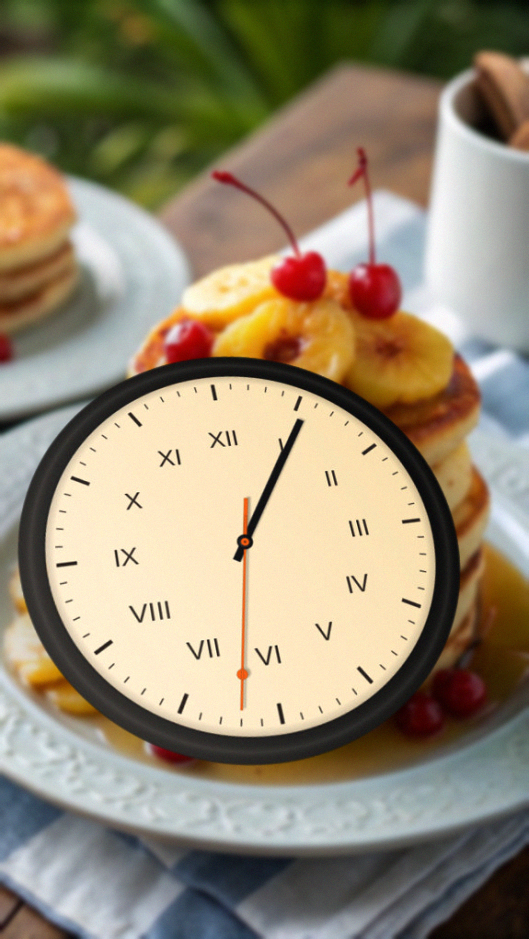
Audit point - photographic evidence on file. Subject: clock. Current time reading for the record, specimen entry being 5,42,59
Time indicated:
1,05,32
